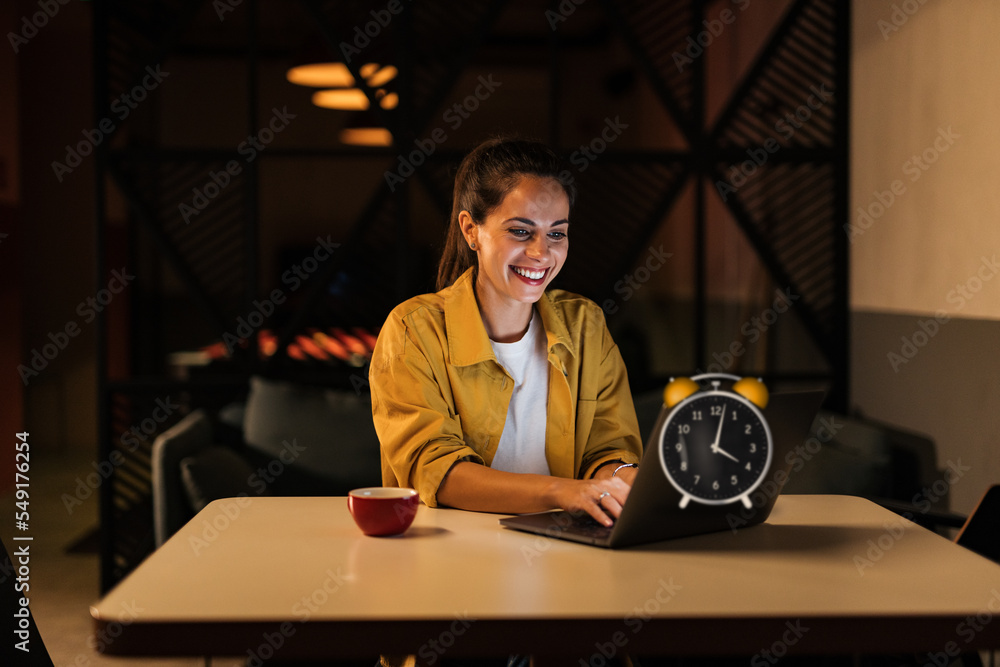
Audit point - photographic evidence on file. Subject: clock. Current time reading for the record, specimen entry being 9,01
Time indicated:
4,02
